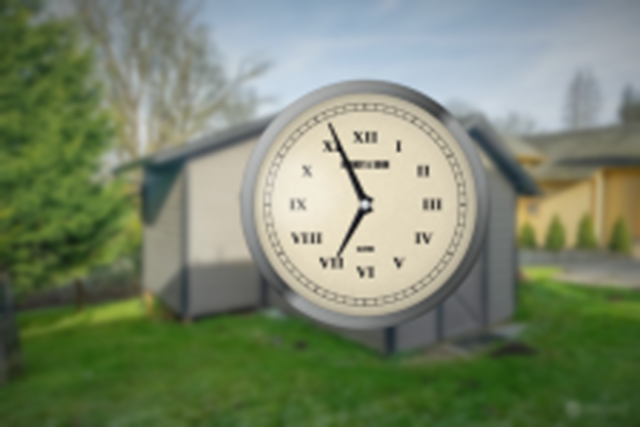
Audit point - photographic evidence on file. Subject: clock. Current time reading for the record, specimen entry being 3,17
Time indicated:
6,56
